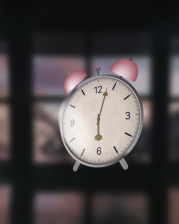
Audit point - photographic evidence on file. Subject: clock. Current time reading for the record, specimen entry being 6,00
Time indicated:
6,03
